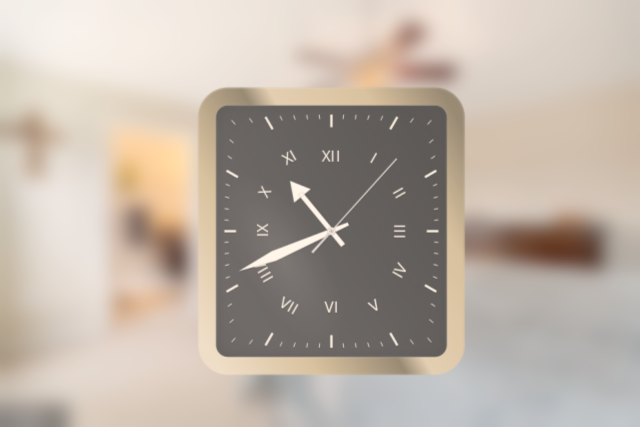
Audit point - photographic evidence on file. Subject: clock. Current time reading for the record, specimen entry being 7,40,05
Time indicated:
10,41,07
